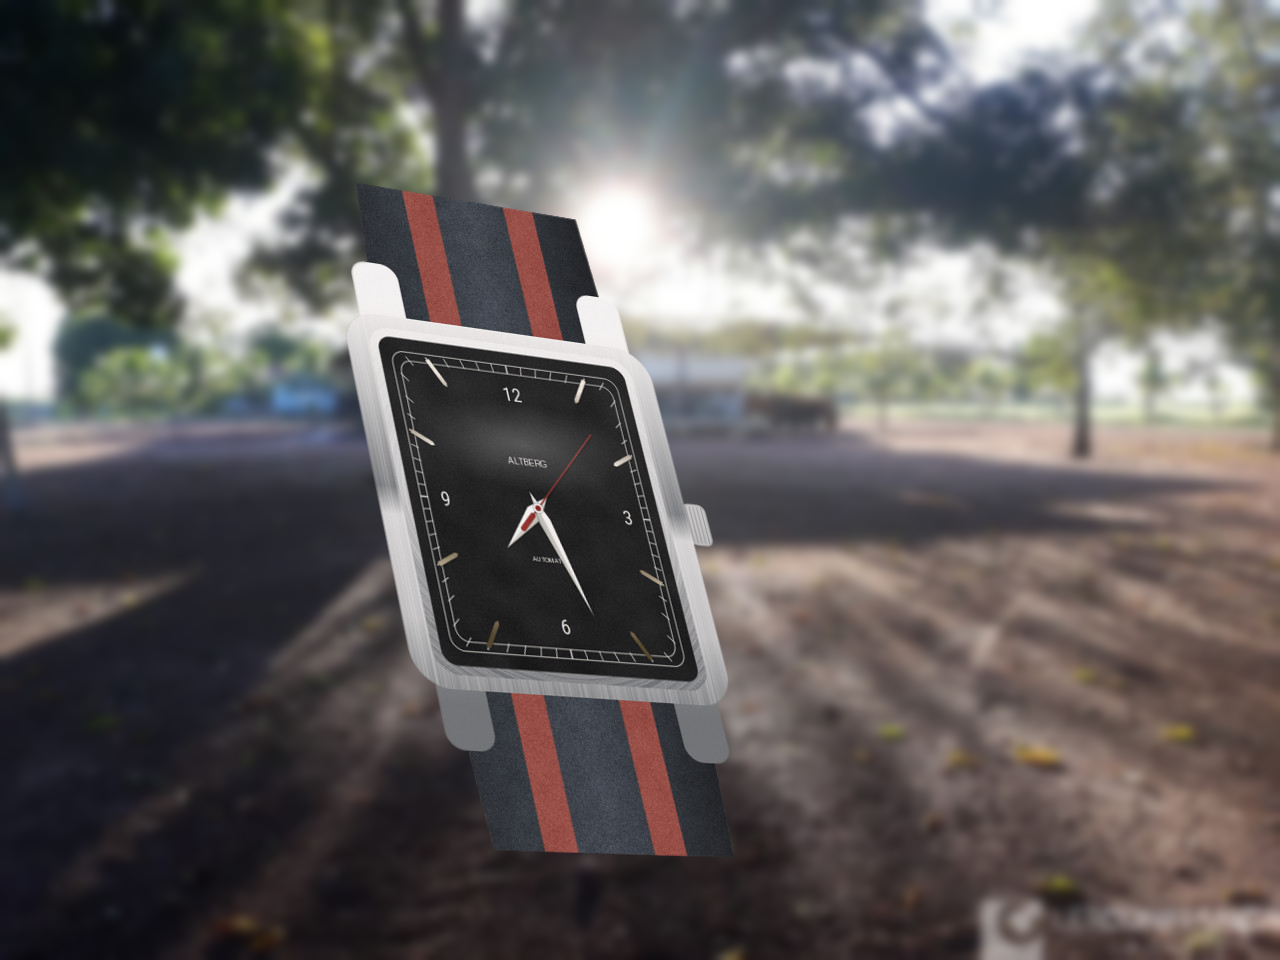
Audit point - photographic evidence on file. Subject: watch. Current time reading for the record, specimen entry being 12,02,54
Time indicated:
7,27,07
